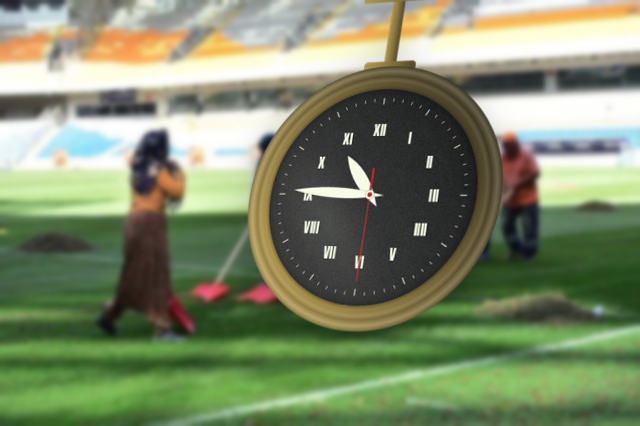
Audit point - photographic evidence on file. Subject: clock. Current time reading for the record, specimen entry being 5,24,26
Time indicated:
10,45,30
